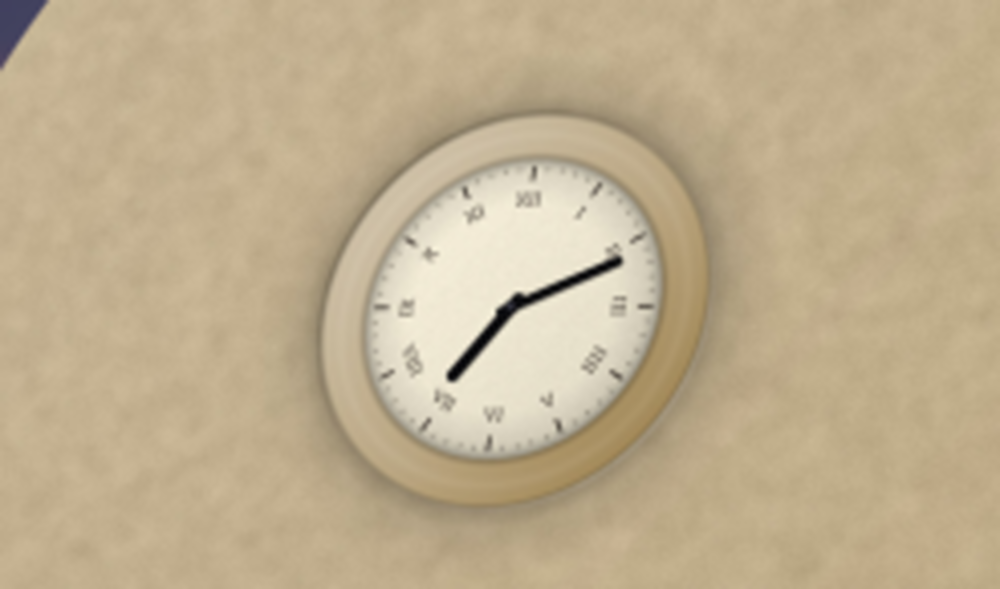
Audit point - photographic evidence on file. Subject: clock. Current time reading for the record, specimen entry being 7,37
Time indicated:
7,11
